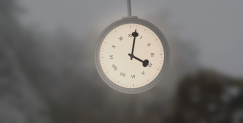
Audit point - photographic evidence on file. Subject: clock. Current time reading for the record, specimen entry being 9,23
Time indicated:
4,02
